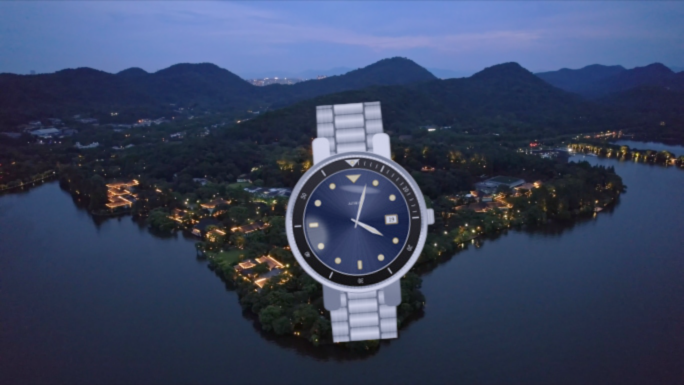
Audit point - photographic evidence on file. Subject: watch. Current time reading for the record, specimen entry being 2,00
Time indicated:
4,03
